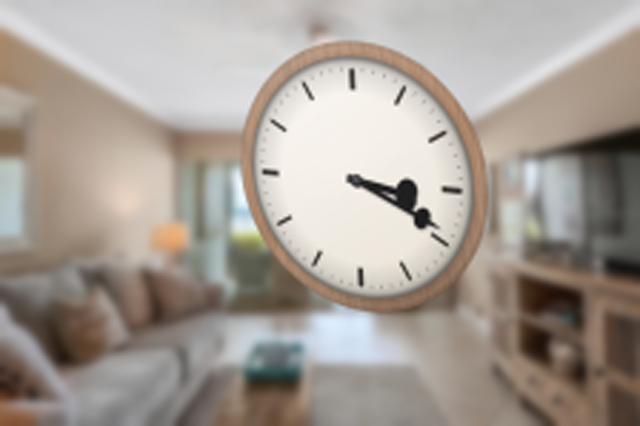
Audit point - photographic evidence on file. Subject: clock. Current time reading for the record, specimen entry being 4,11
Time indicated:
3,19
